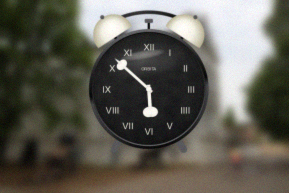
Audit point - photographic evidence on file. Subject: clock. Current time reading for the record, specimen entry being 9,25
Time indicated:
5,52
